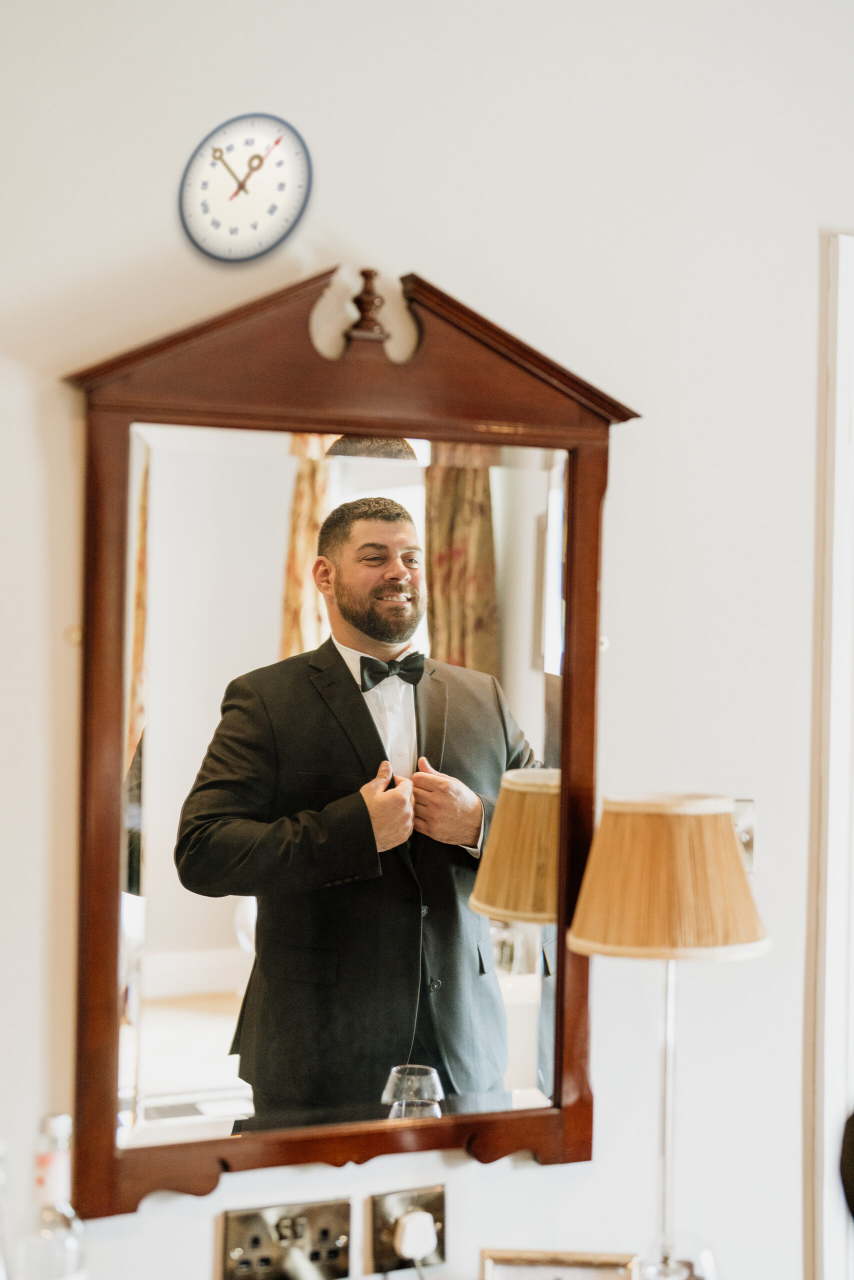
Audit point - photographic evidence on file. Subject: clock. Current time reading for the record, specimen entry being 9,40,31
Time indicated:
12,52,06
